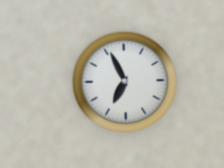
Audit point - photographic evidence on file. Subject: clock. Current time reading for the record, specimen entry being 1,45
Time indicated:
6,56
